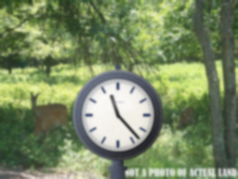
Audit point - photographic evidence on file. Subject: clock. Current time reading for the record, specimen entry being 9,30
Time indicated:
11,23
